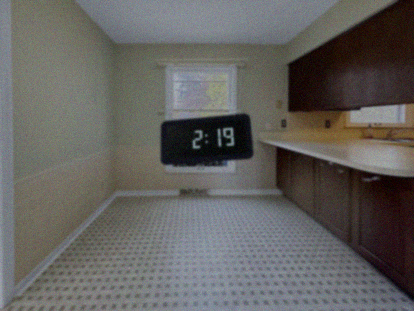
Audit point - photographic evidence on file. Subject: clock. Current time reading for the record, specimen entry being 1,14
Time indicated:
2,19
